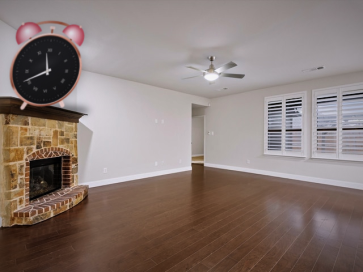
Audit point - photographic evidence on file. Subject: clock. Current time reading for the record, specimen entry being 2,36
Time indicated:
11,41
